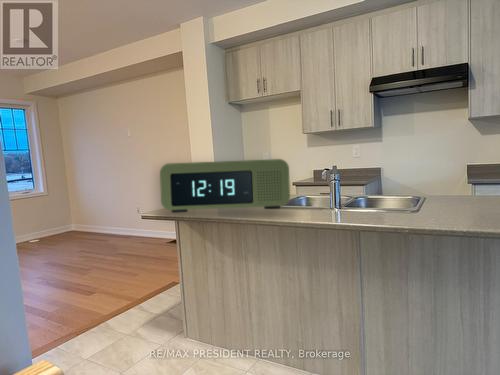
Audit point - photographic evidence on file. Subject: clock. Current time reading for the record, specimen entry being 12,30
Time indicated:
12,19
